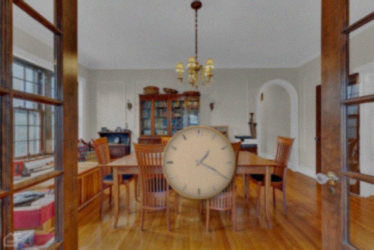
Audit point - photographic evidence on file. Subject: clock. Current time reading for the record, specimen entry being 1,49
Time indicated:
1,20
